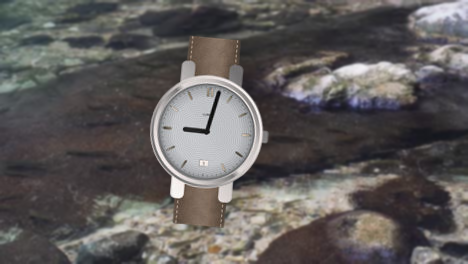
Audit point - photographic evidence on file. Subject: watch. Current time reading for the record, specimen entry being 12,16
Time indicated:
9,02
